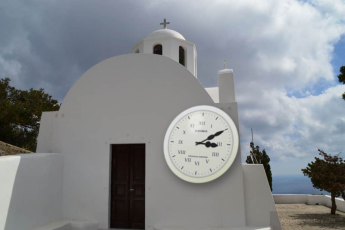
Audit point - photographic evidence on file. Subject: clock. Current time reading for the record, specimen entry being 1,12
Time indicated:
3,10
